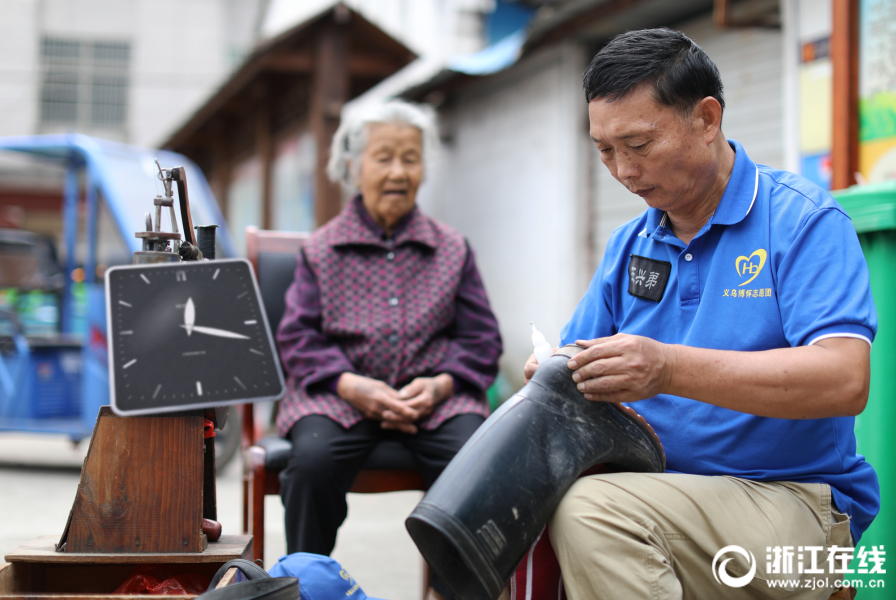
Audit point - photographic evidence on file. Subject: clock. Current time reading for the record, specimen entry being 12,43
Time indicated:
12,18
